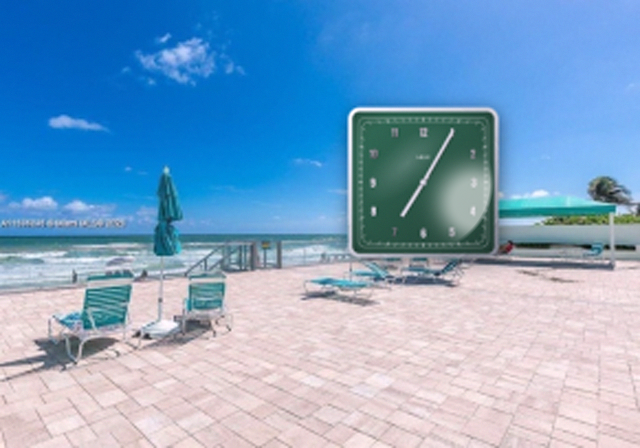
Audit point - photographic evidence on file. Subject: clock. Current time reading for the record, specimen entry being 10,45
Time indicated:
7,05
